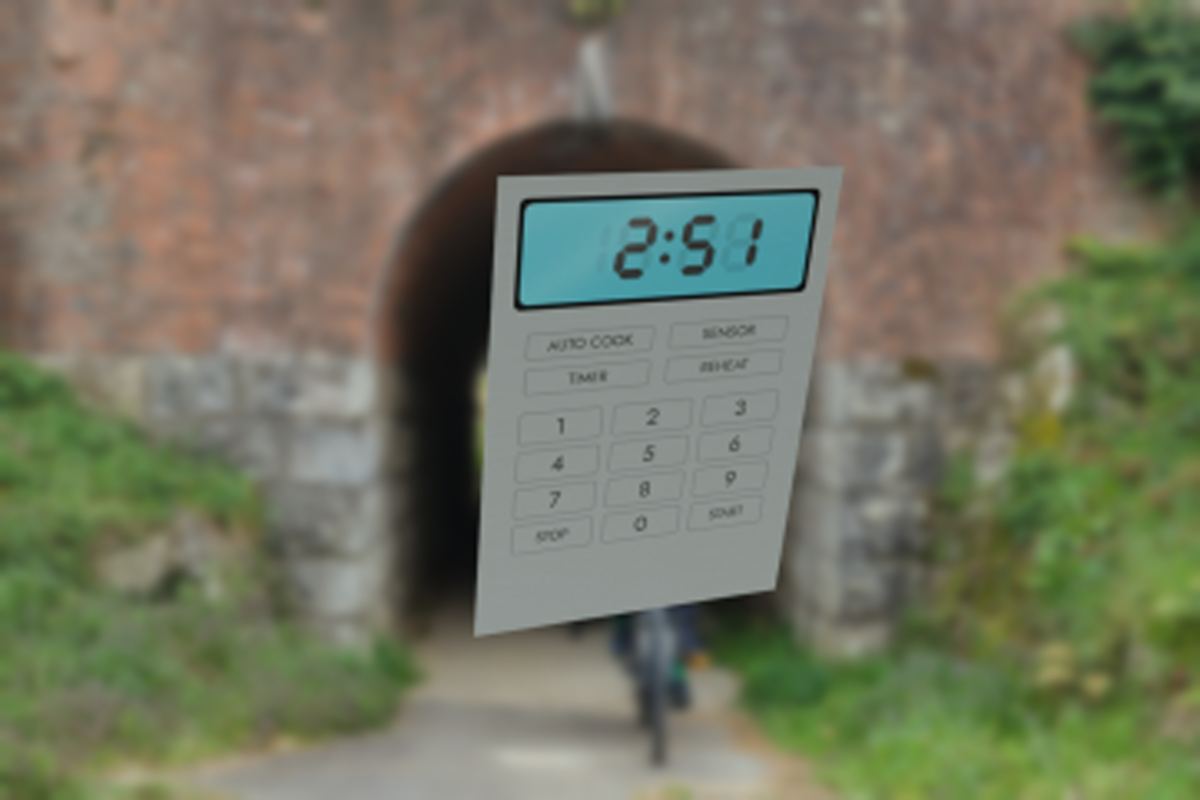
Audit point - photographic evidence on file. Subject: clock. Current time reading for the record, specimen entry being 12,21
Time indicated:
2,51
